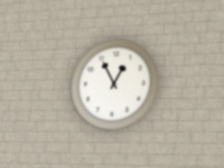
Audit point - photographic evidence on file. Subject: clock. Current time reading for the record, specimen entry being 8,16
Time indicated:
12,55
